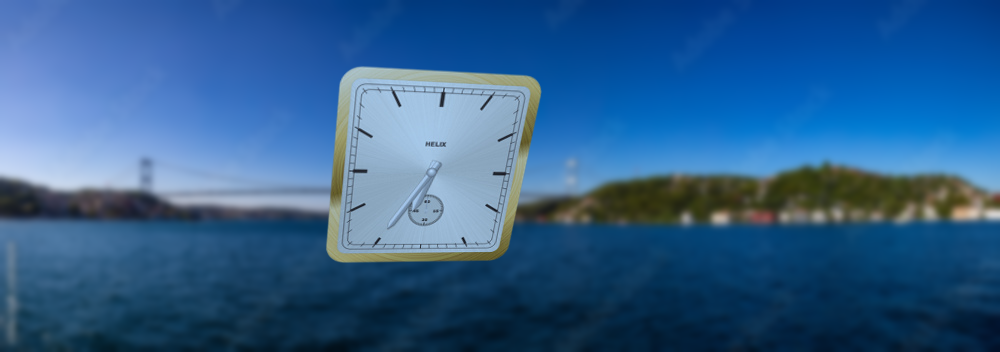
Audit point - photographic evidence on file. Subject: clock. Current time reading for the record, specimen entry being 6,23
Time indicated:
6,35
